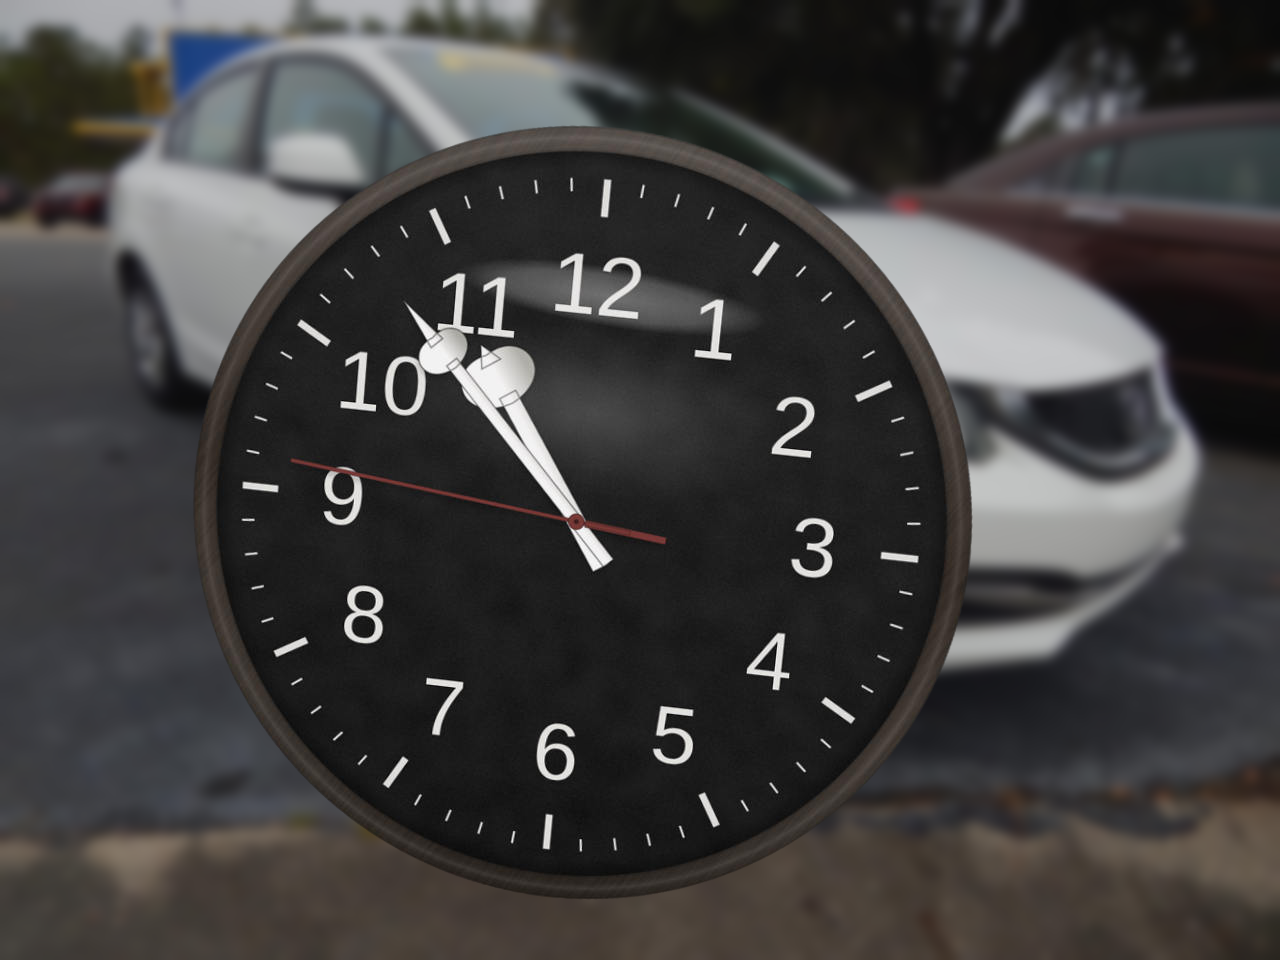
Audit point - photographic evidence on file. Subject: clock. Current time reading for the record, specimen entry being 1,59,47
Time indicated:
10,52,46
